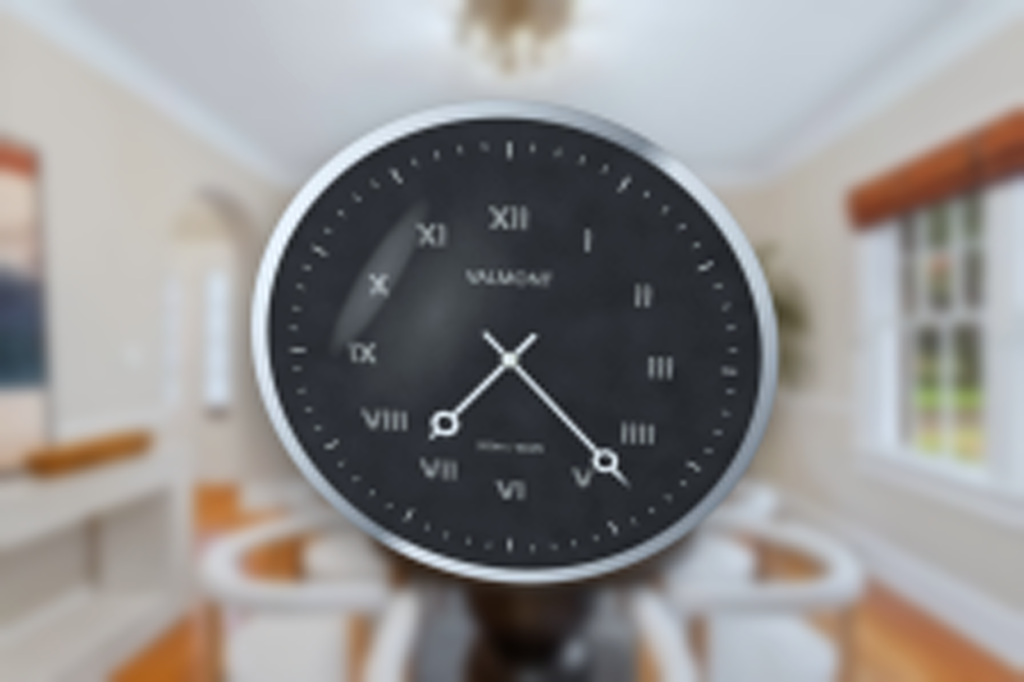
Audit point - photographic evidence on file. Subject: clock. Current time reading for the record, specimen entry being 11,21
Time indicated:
7,23
